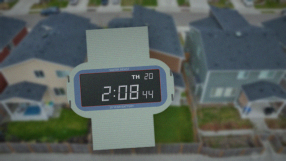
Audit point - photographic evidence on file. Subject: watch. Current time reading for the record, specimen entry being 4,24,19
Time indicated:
2,08,44
